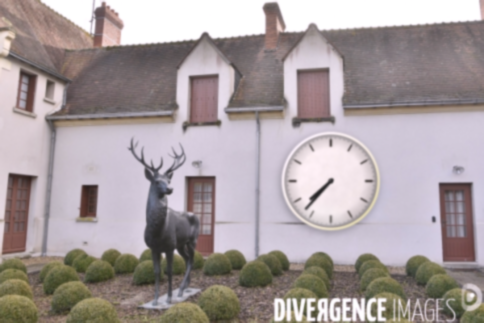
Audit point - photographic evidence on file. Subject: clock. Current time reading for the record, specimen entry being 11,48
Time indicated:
7,37
